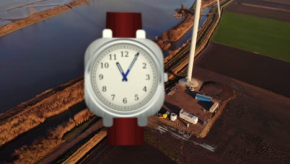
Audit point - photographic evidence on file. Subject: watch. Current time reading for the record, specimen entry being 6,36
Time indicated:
11,05
